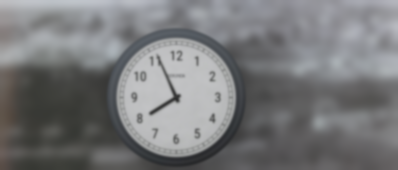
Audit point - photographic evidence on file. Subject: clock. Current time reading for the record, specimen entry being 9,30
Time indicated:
7,56
